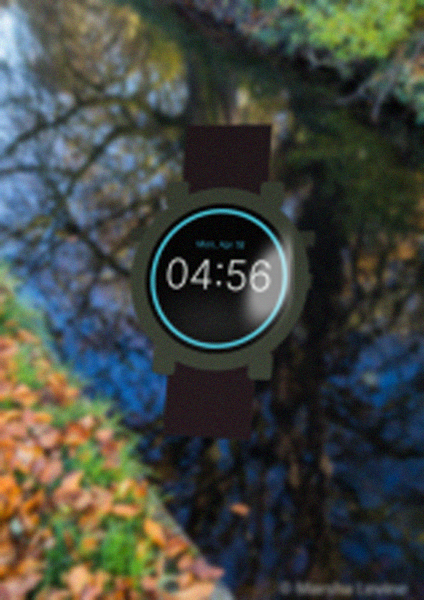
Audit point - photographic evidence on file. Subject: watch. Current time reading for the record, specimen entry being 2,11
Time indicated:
4,56
